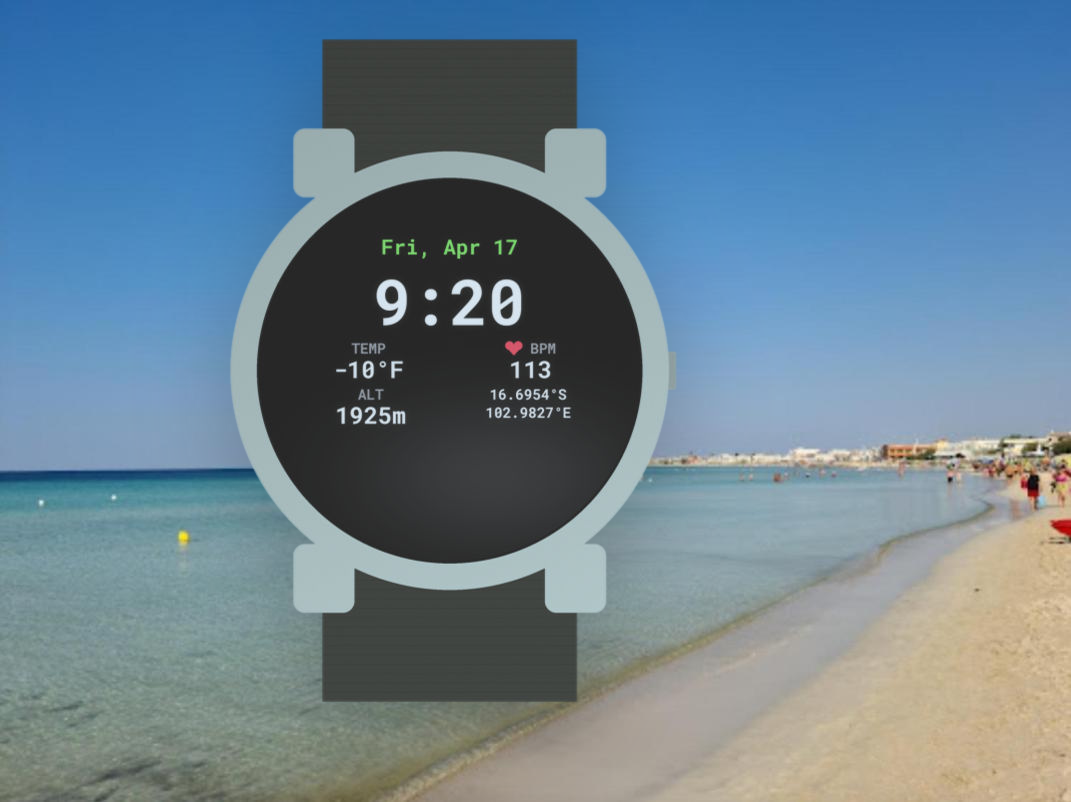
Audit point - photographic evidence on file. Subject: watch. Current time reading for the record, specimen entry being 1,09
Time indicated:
9,20
